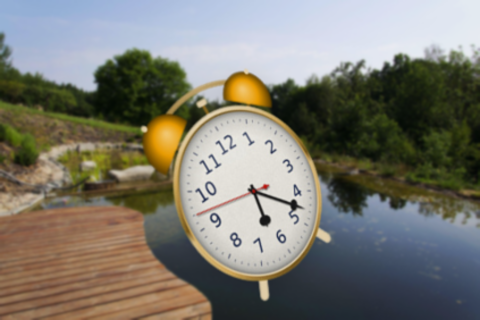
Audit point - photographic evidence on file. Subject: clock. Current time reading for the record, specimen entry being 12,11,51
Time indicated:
6,22,47
